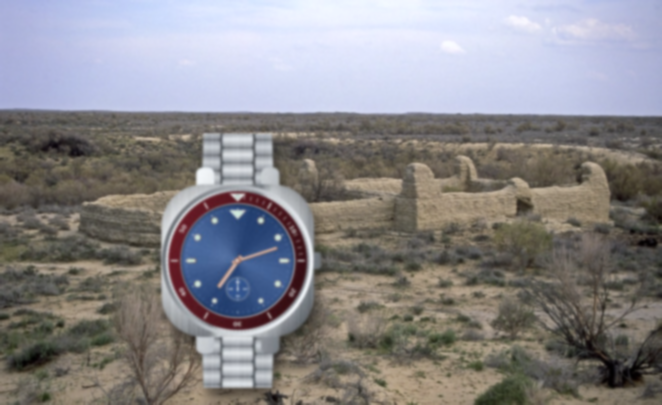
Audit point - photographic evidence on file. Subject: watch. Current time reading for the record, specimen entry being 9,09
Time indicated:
7,12
